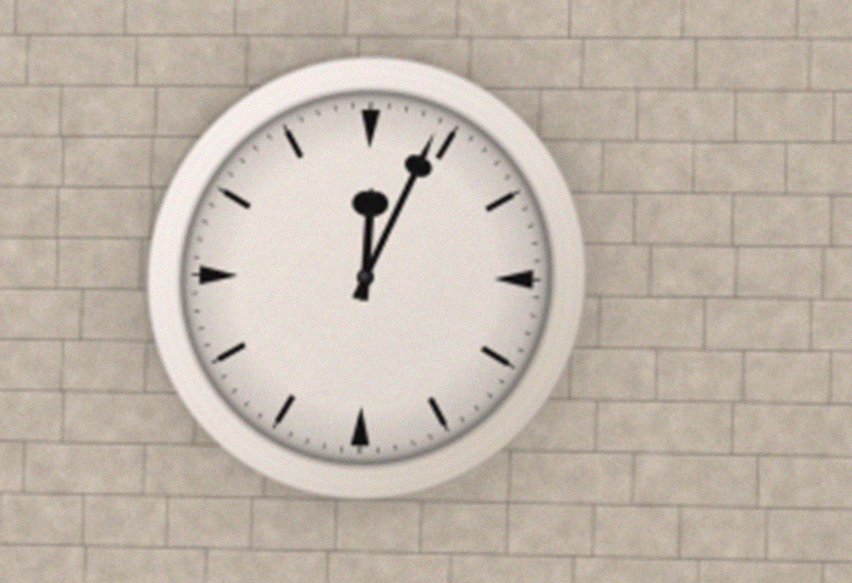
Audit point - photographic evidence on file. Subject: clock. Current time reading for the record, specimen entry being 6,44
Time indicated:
12,04
